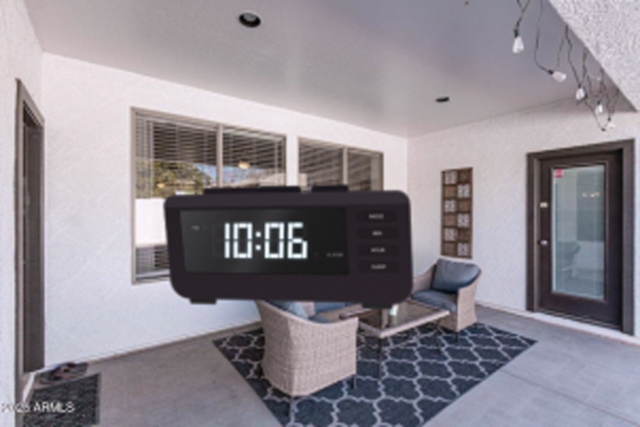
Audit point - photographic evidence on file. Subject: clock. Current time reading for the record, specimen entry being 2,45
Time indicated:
10,06
